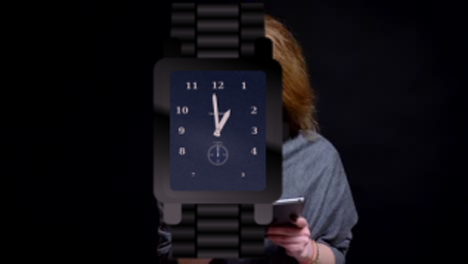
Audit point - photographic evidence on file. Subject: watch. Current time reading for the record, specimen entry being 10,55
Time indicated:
12,59
